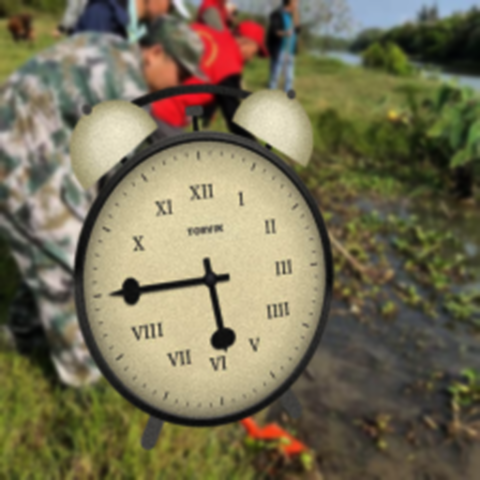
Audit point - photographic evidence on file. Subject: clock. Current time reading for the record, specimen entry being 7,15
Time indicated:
5,45
